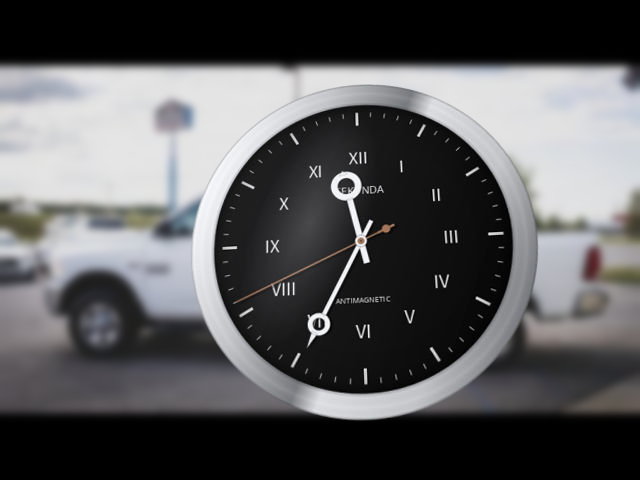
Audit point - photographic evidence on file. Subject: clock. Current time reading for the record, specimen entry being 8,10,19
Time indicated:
11,34,41
